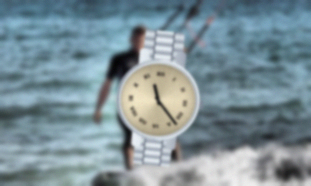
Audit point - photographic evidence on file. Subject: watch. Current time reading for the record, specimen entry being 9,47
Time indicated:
11,23
